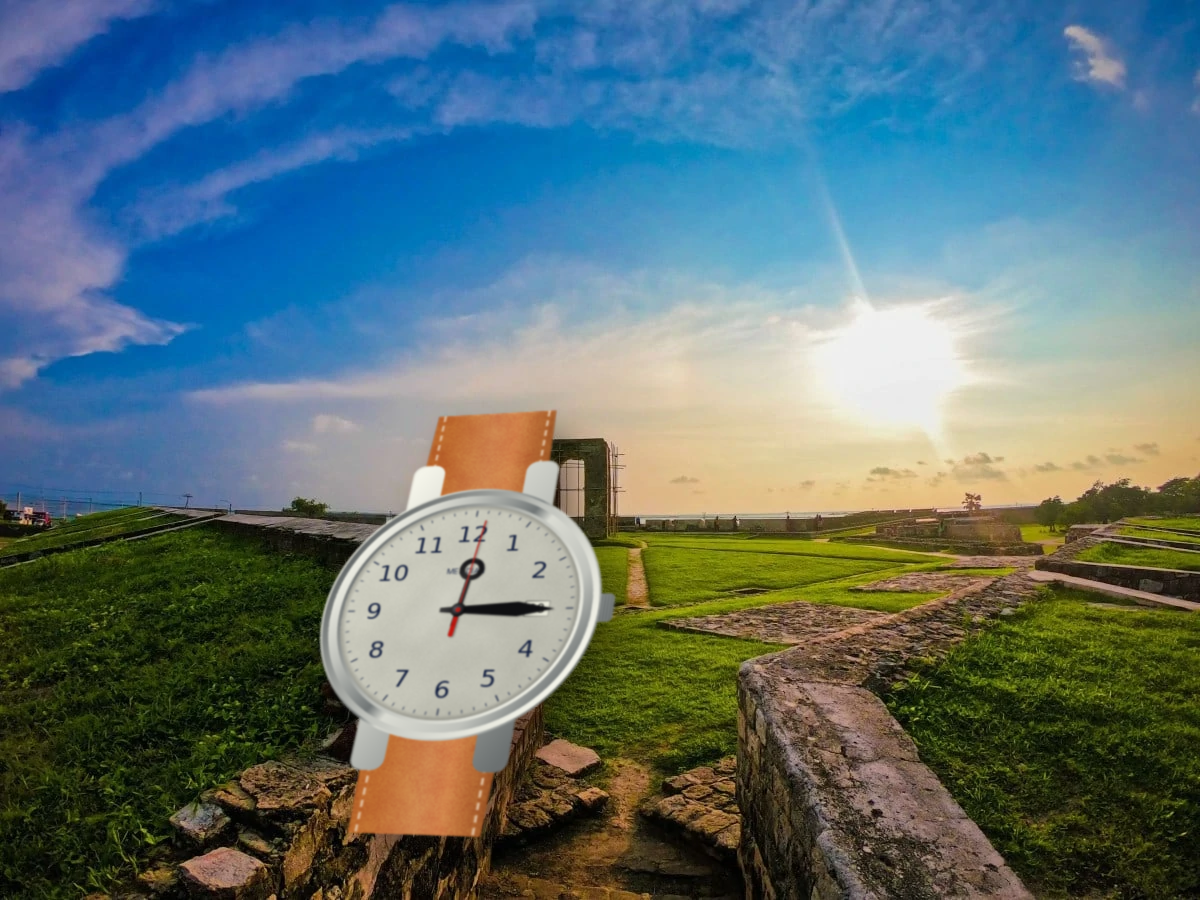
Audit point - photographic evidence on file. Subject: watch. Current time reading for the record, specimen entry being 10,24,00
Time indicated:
12,15,01
